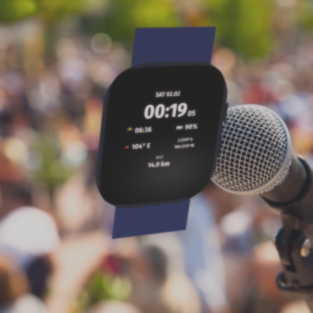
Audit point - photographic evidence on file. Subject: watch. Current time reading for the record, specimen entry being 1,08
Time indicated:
0,19
